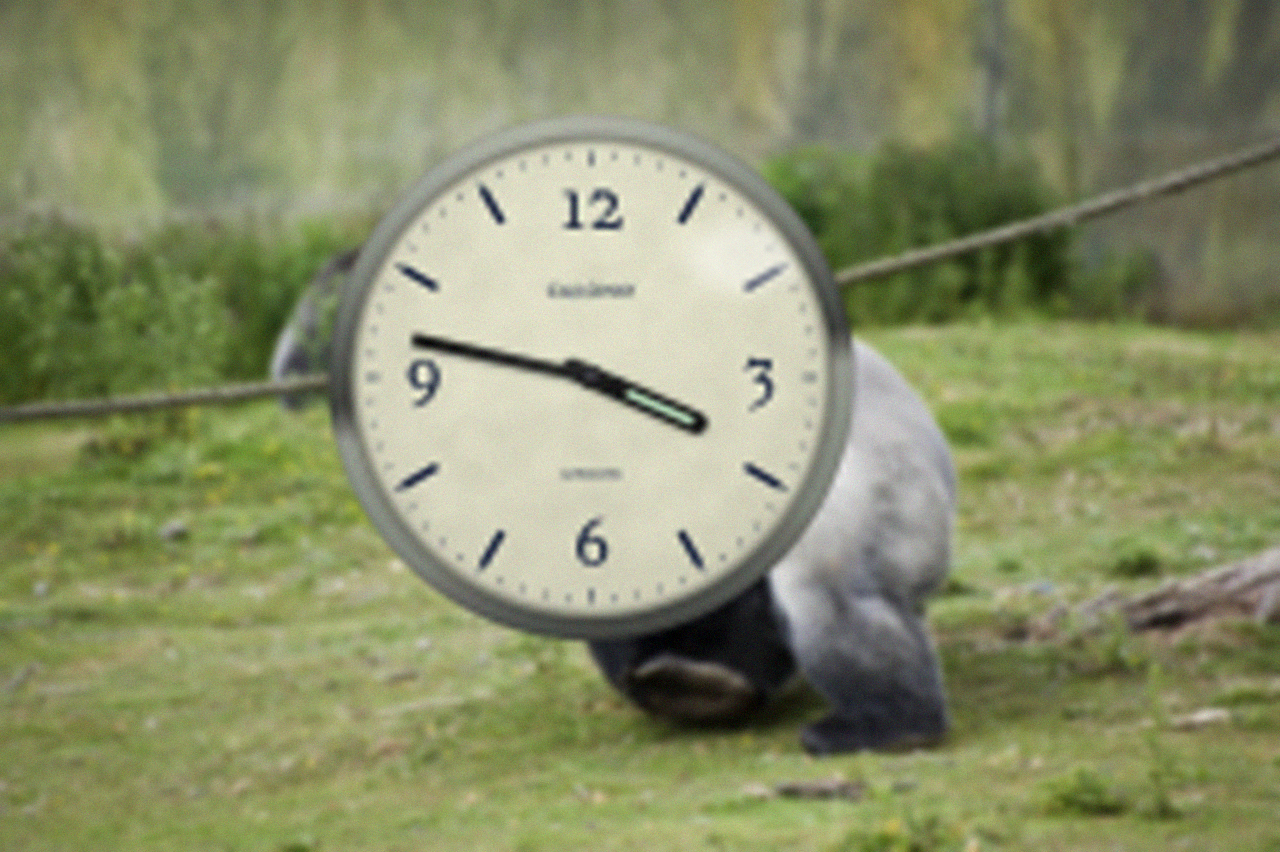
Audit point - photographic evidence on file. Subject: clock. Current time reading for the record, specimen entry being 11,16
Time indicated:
3,47
